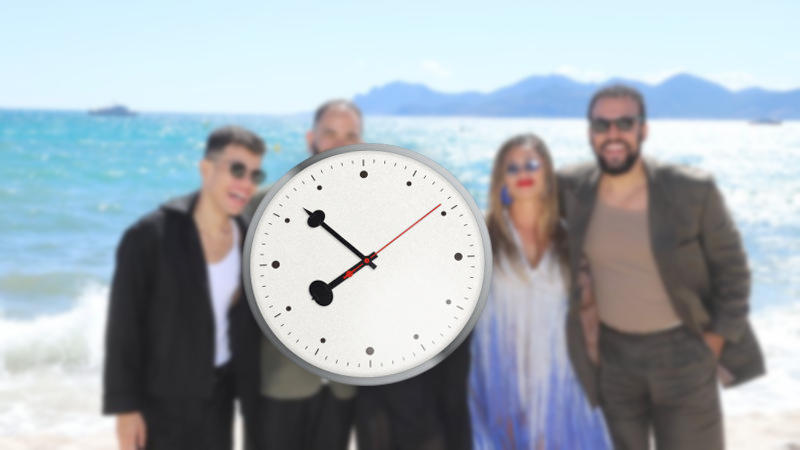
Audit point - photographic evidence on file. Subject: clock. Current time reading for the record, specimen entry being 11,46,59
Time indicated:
7,52,09
